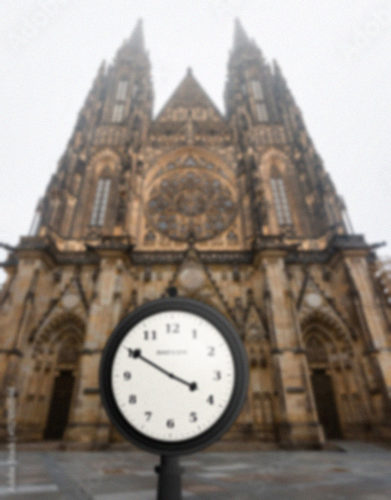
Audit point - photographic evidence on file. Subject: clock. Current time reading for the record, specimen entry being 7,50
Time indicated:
3,50
